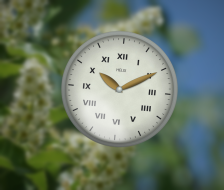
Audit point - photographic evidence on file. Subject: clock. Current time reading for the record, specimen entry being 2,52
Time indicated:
10,10
